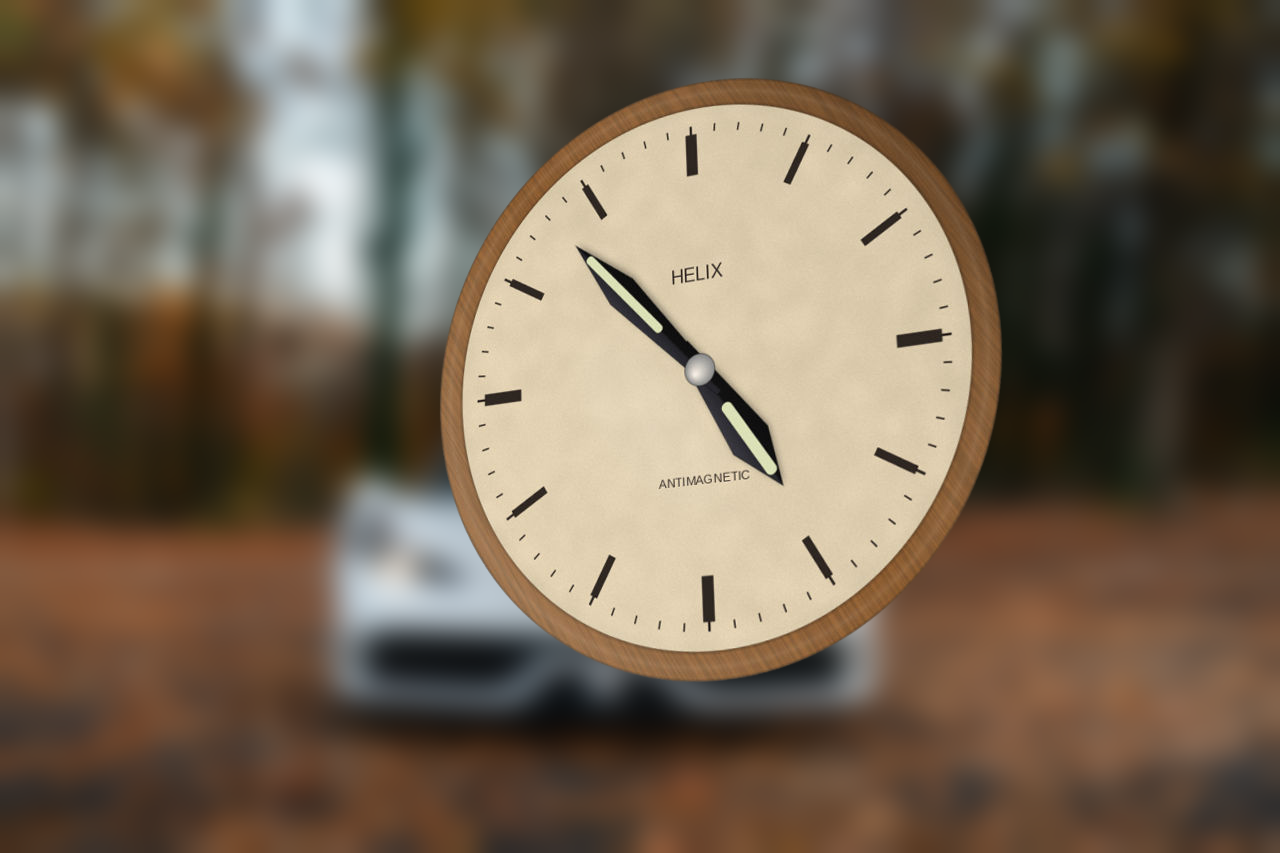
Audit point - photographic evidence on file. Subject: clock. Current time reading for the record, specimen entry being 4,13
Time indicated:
4,53
